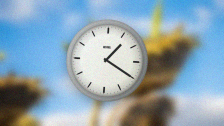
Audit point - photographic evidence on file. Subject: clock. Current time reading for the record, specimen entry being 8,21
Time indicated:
1,20
